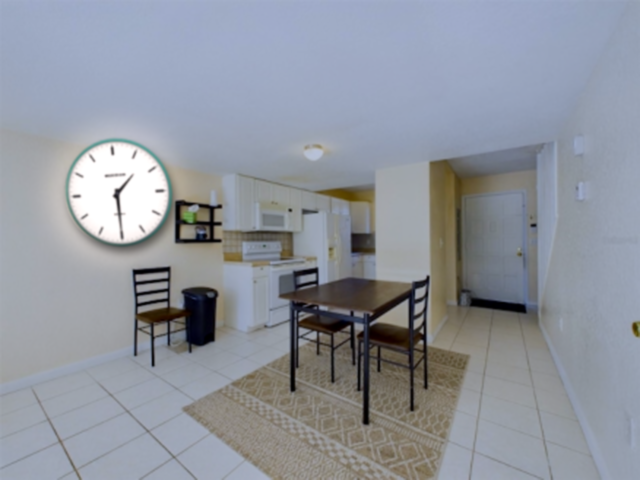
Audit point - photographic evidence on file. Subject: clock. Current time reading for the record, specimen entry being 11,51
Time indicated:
1,30
